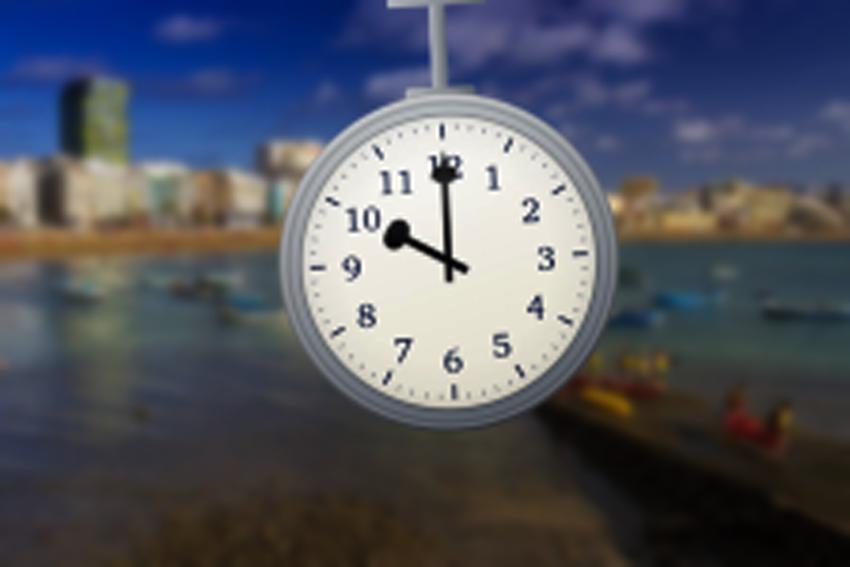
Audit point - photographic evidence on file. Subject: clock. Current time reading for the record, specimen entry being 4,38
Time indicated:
10,00
